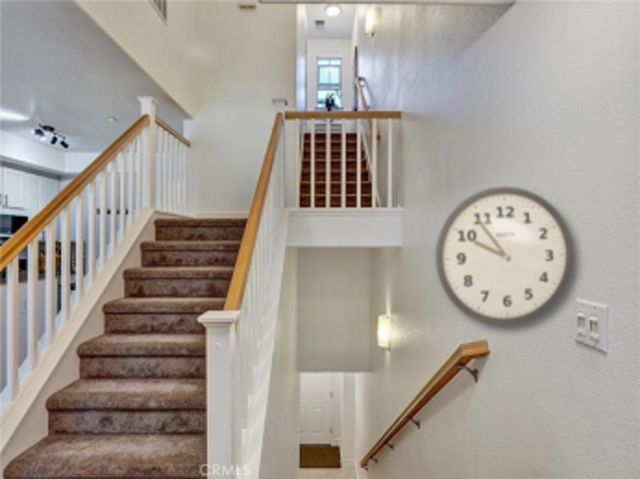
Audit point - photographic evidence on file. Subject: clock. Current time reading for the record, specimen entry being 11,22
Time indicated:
9,54
